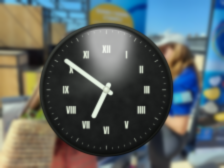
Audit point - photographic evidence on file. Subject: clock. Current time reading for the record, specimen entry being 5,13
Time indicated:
6,51
